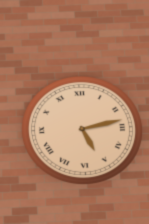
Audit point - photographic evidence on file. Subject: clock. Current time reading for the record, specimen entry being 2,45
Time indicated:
5,13
